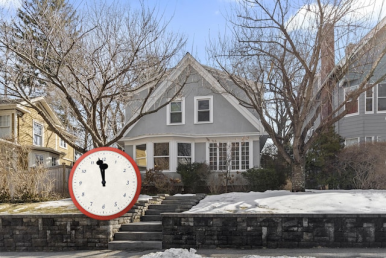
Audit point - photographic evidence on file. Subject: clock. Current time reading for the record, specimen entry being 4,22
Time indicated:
11,58
